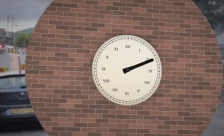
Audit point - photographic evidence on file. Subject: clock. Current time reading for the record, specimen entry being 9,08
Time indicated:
2,11
